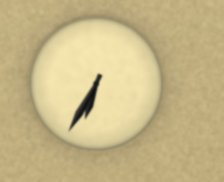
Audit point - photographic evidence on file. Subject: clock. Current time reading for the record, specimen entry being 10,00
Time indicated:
6,35
